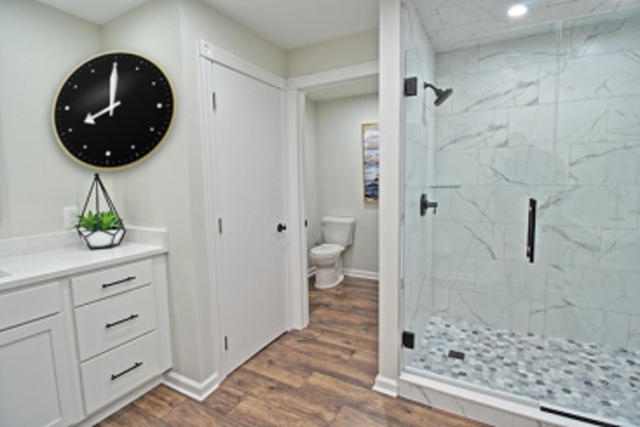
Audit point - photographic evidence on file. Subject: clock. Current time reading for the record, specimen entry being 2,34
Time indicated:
8,00
